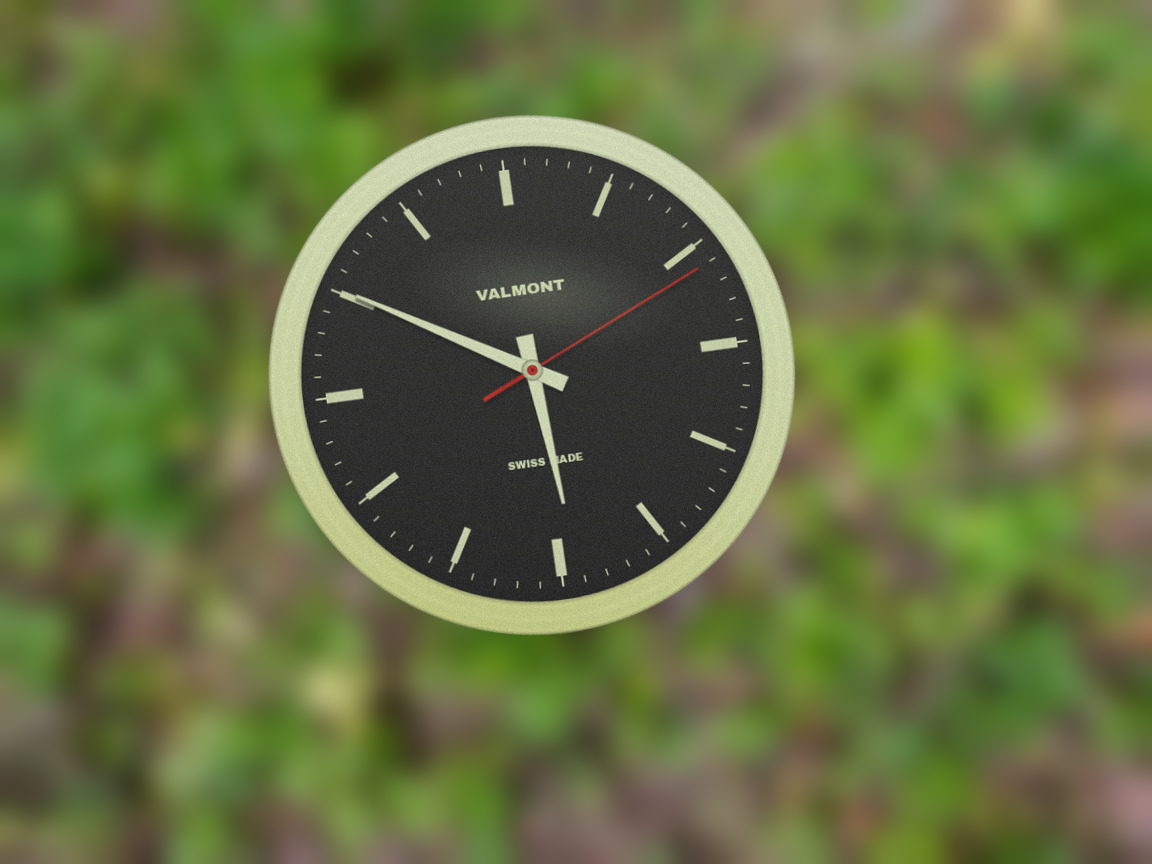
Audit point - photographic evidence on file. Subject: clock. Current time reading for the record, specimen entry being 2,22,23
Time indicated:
5,50,11
